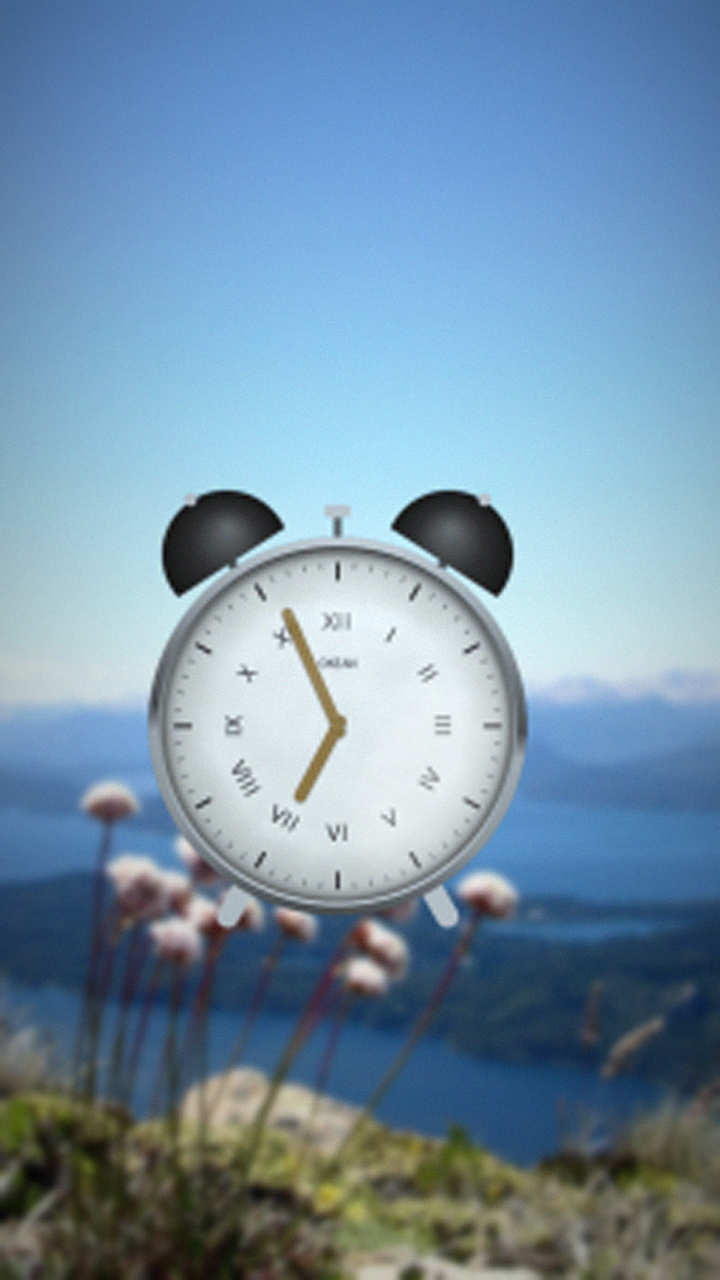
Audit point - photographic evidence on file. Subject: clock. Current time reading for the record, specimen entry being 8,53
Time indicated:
6,56
